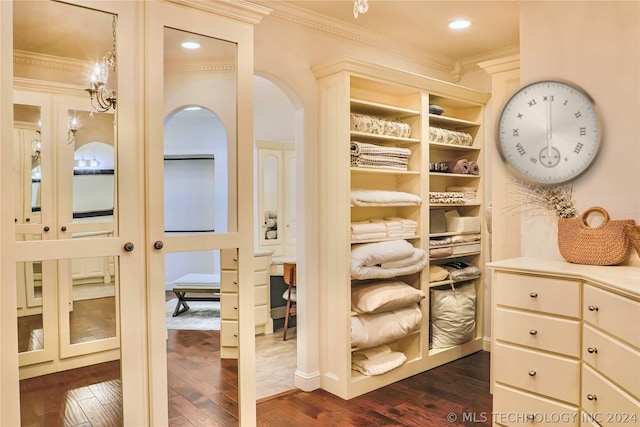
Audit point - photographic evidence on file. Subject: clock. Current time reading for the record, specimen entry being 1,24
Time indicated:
6,00
